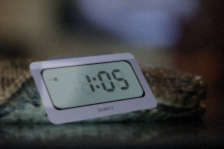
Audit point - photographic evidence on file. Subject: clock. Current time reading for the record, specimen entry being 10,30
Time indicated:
1,05
